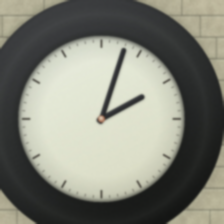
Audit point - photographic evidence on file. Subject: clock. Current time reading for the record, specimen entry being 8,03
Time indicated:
2,03
